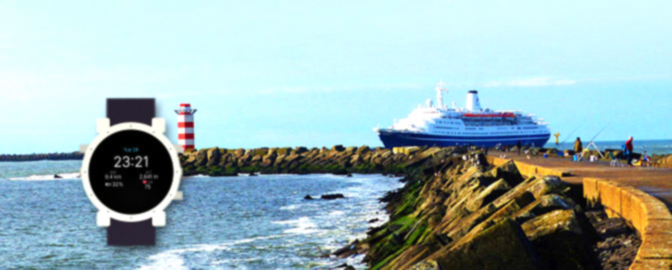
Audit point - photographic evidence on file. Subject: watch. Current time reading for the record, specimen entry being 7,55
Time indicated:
23,21
